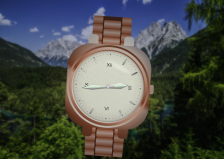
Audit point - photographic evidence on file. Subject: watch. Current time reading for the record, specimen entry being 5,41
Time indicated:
2,44
